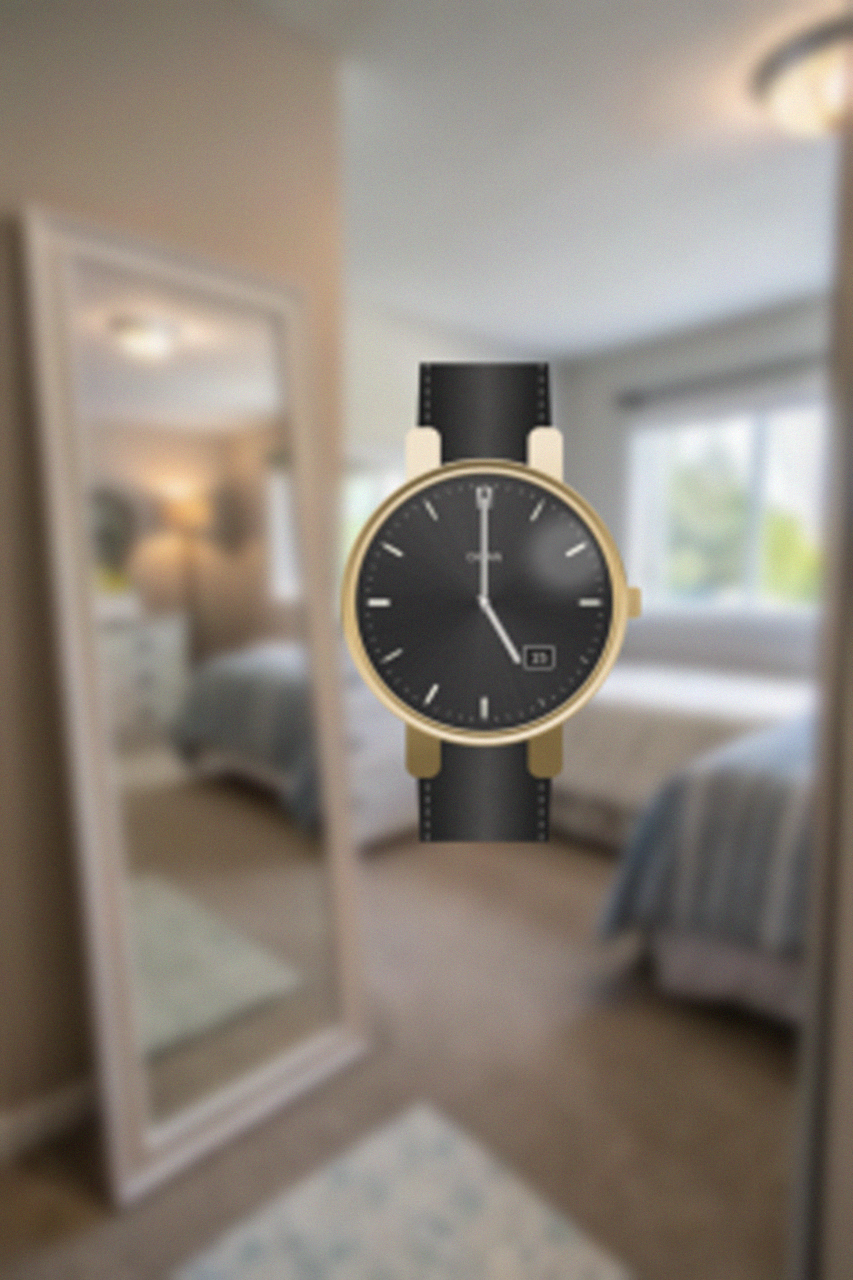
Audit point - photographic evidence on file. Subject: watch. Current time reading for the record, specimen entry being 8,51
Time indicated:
5,00
